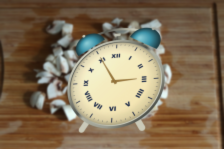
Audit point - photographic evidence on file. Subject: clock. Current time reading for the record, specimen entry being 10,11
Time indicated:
2,55
